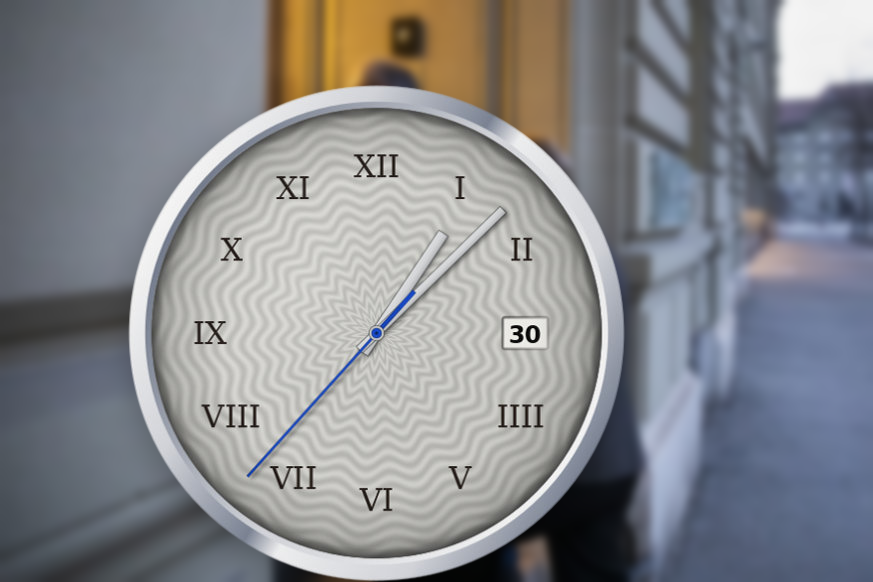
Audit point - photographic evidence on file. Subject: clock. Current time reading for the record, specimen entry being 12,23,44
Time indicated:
1,07,37
